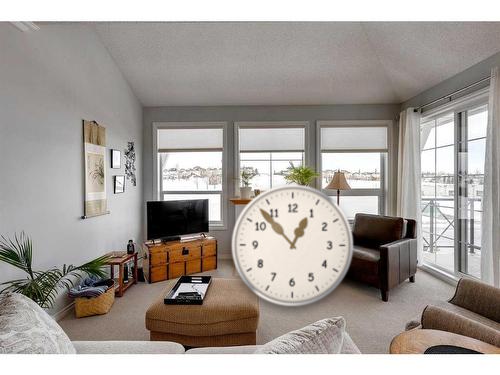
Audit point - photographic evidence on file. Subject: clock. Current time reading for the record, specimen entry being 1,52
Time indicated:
12,53
